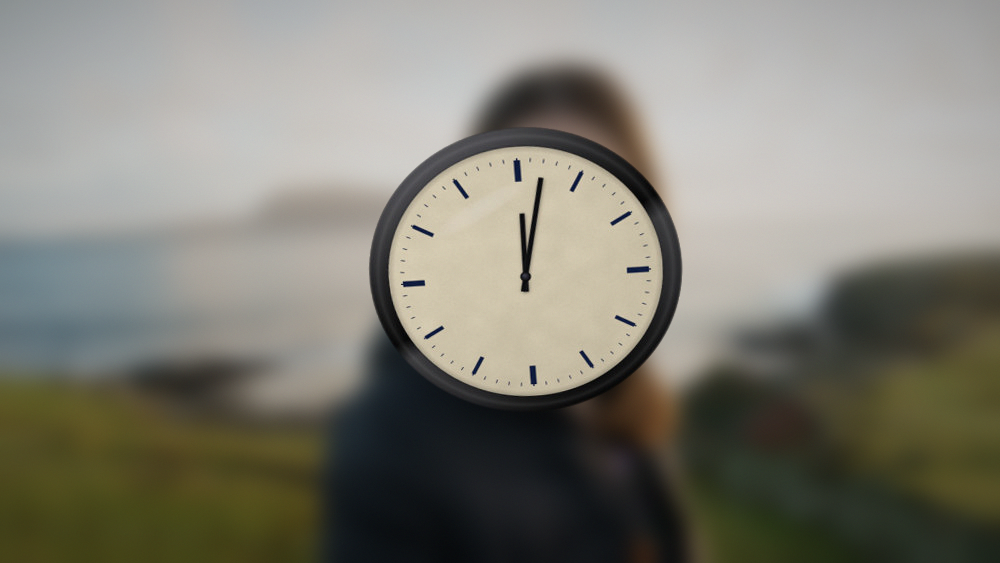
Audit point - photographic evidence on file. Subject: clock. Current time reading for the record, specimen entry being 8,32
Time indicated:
12,02
